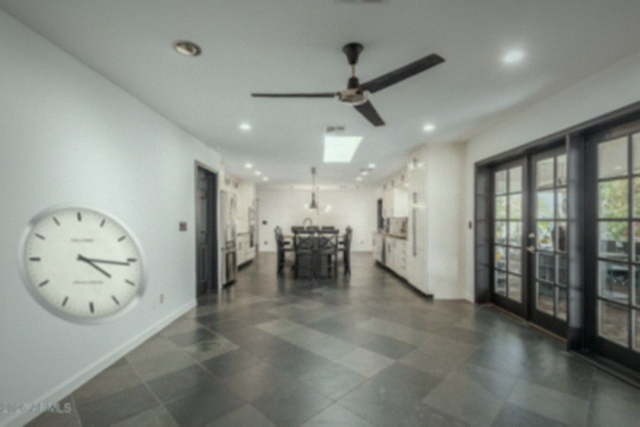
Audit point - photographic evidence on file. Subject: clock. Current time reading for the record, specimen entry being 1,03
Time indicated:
4,16
